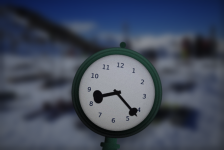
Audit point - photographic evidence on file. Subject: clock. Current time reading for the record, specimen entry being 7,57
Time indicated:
8,22
